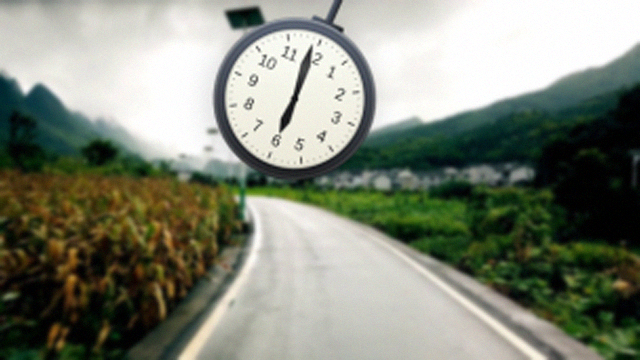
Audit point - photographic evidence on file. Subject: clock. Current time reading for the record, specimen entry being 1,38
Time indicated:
5,59
